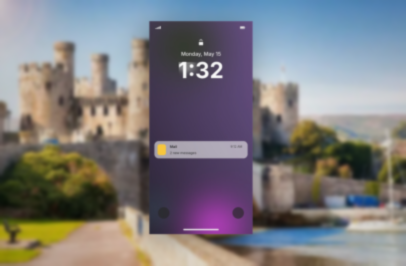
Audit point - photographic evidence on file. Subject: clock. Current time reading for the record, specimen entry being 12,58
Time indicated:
1,32
